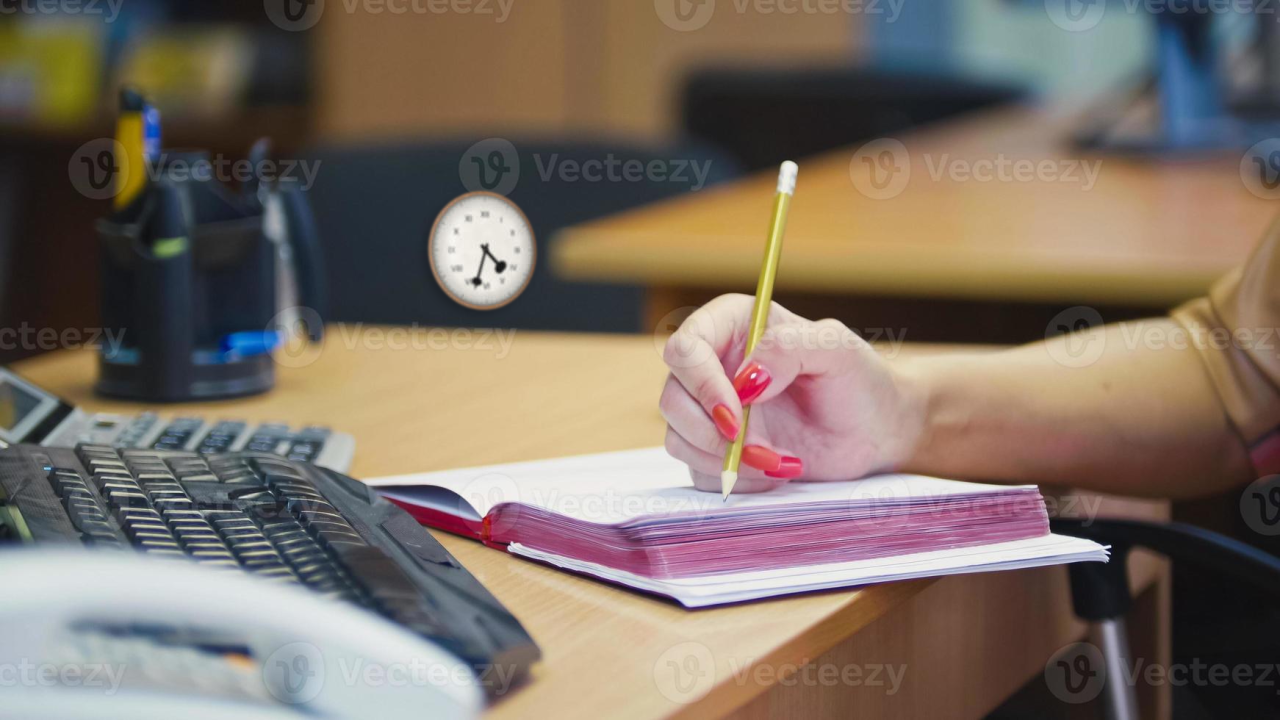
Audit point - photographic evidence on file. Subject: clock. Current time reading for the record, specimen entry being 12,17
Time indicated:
4,33
